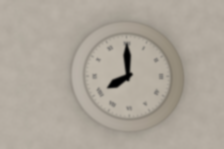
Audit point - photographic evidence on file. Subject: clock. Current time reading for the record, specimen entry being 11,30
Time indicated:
8,00
